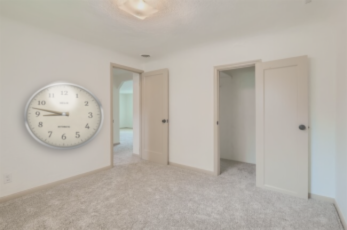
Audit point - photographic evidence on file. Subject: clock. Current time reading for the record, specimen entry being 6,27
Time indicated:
8,47
